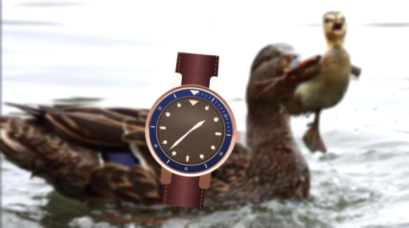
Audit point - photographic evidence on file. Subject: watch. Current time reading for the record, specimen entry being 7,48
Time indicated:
1,37
